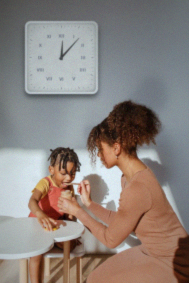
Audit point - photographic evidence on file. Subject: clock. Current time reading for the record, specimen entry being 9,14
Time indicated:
12,07
